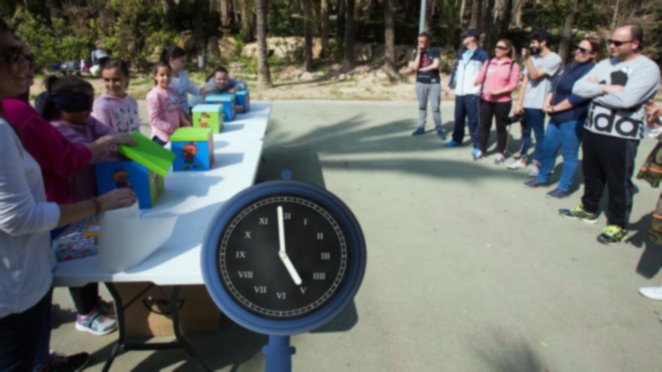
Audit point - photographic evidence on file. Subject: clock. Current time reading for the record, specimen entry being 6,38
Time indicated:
4,59
